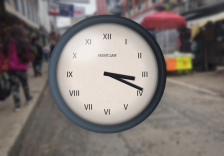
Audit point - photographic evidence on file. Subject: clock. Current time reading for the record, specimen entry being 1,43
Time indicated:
3,19
